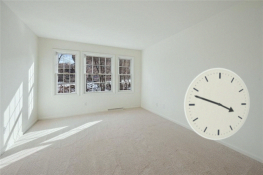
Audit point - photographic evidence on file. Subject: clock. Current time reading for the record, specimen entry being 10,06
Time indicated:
3,48
